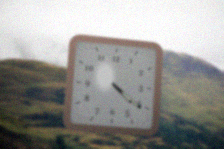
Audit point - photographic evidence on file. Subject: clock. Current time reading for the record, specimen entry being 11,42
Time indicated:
4,21
